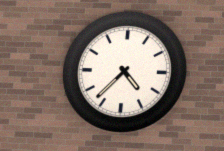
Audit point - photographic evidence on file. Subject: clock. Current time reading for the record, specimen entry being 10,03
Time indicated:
4,37
